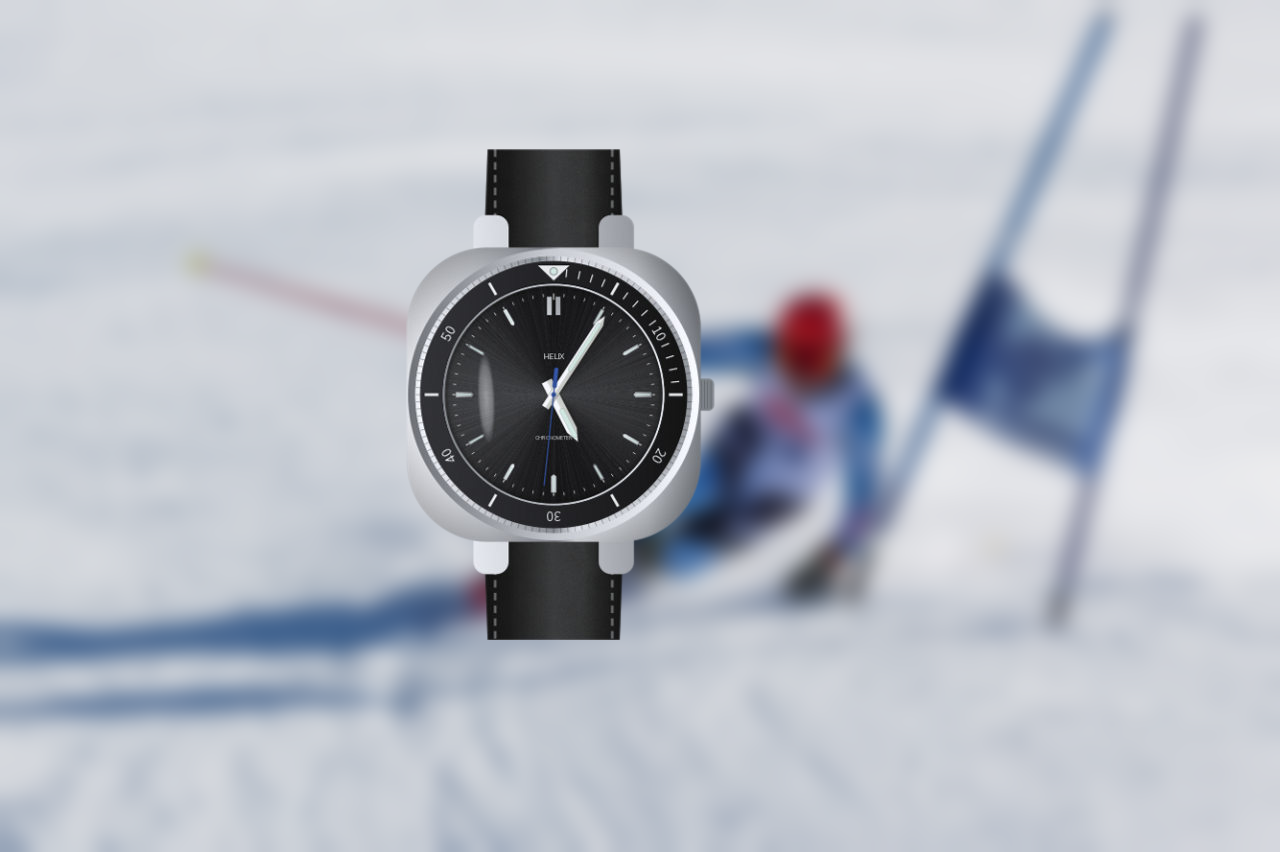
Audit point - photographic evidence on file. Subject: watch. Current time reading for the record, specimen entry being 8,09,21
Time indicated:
5,05,31
